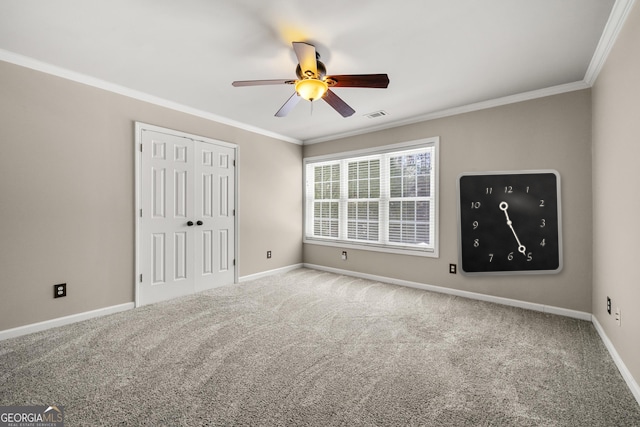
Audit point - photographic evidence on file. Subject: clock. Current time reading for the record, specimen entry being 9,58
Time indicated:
11,26
